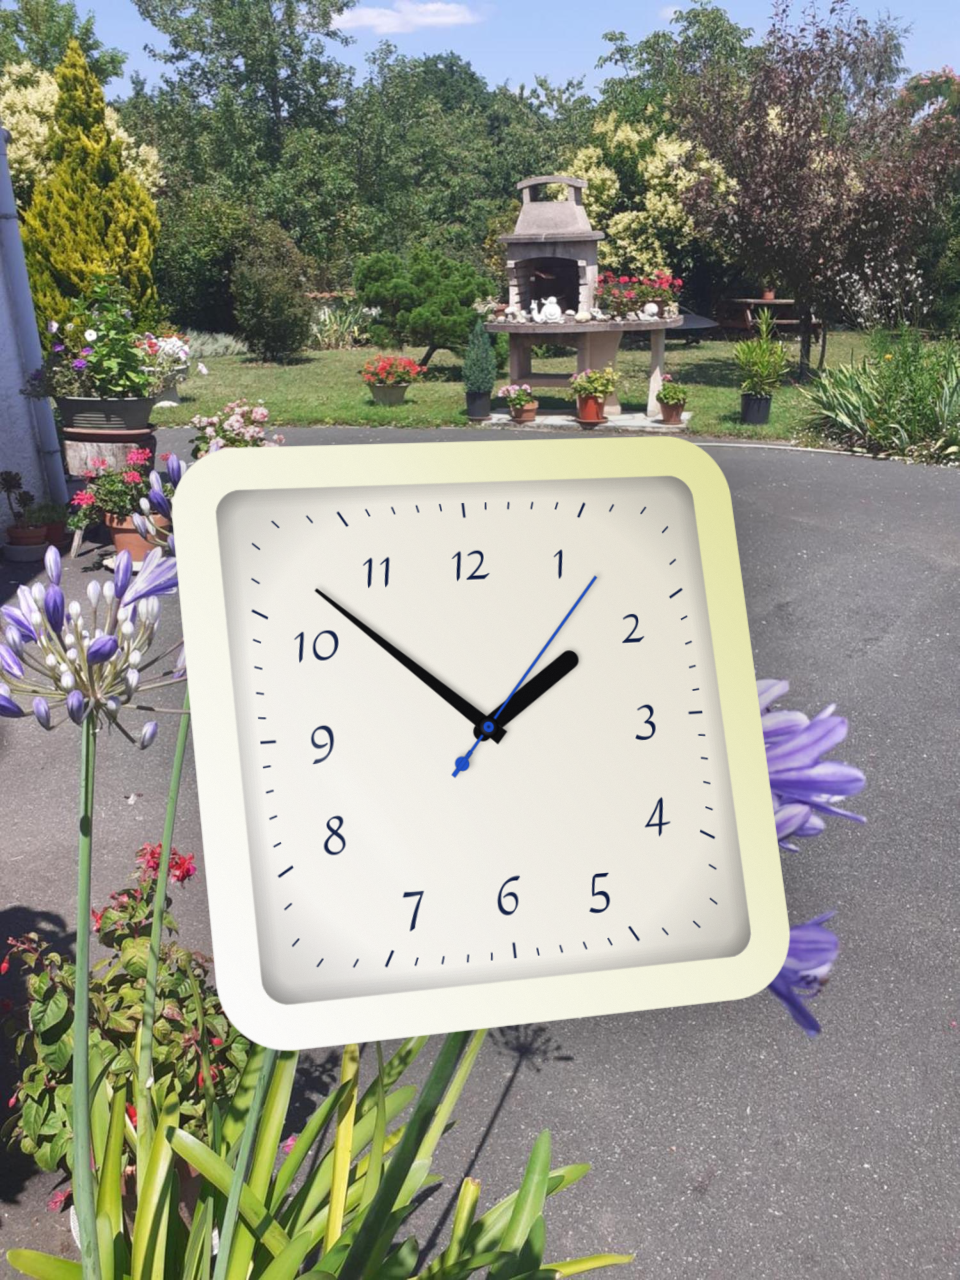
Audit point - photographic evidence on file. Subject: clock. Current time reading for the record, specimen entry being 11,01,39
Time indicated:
1,52,07
